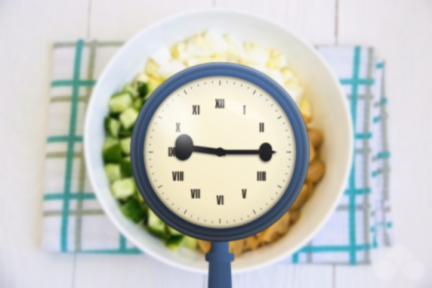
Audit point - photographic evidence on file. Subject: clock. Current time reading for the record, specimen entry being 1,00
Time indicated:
9,15
